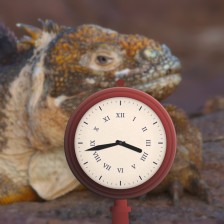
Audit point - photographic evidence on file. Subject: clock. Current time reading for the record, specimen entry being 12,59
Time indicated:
3,43
